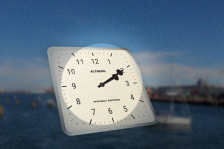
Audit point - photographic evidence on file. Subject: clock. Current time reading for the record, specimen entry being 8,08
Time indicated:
2,10
